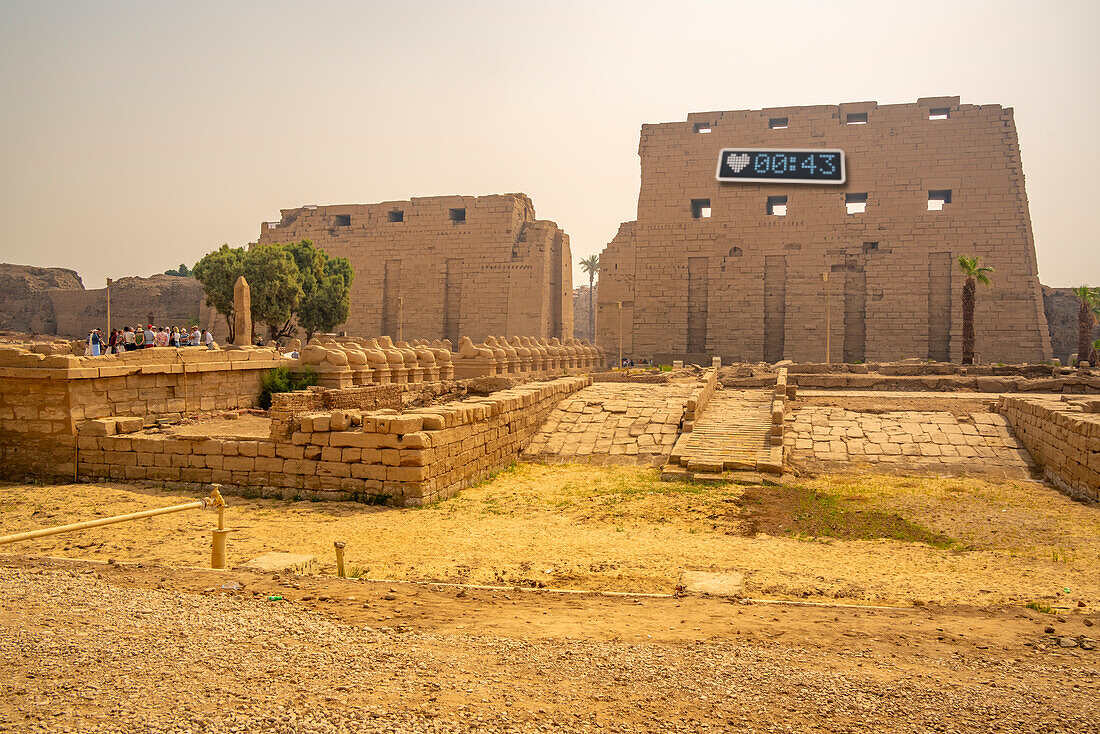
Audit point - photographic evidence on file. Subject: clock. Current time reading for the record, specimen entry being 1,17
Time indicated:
0,43
